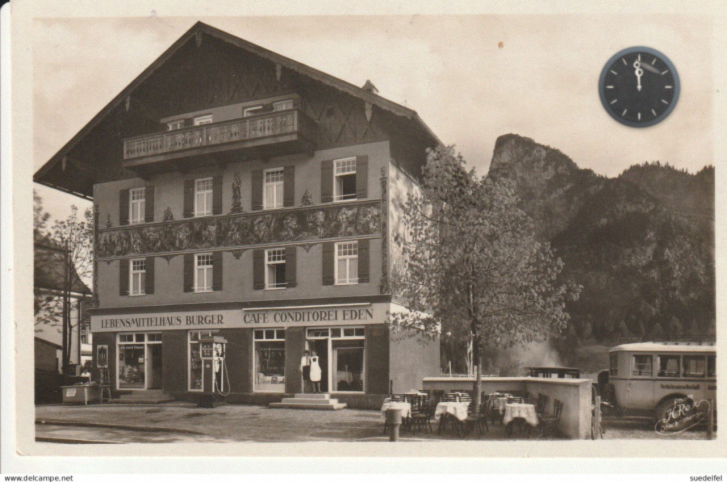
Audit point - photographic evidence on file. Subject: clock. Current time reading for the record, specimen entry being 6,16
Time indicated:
11,59
